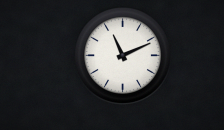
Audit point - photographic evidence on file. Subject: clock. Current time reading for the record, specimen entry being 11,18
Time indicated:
11,11
